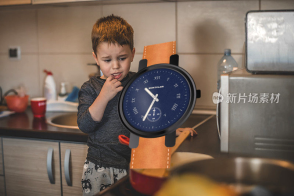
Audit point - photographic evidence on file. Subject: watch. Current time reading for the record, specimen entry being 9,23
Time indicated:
10,34
